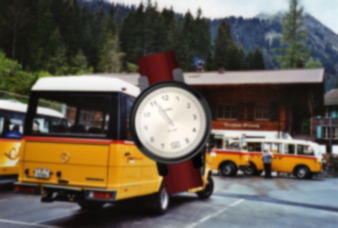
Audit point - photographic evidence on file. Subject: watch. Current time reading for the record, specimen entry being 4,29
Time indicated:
10,56
